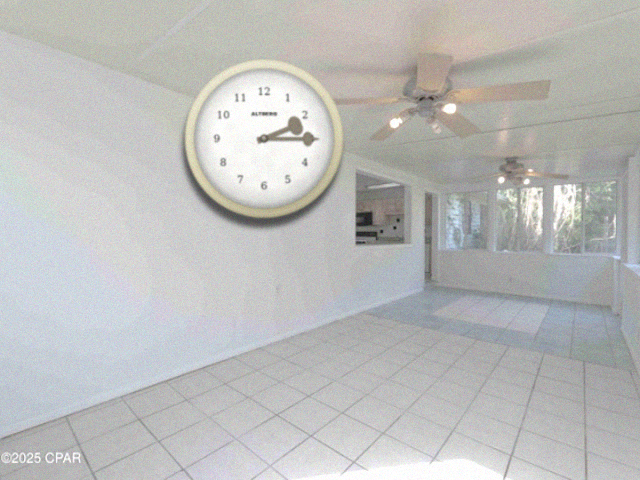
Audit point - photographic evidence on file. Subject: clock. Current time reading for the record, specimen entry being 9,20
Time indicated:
2,15
